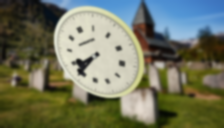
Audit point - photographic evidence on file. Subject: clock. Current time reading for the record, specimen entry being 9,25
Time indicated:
8,41
